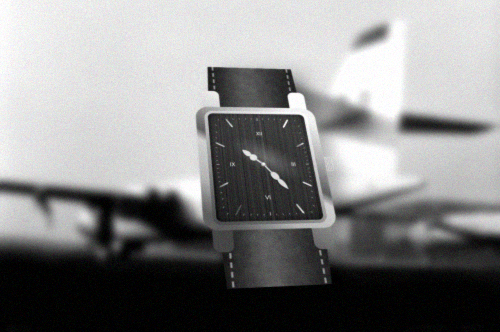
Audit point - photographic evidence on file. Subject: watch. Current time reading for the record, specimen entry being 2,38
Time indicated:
10,24
